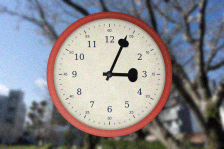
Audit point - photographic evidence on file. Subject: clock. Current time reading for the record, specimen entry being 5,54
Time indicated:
3,04
